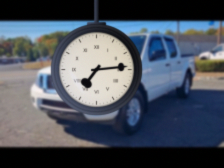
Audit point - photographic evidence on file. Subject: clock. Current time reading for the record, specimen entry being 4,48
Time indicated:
7,14
